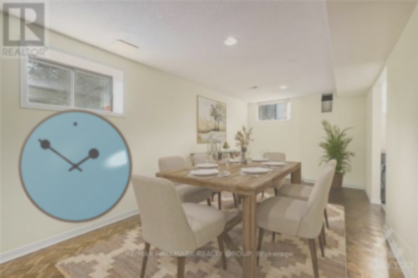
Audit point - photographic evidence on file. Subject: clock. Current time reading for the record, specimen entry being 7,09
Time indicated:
1,51
